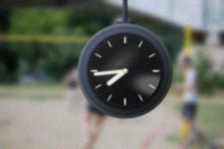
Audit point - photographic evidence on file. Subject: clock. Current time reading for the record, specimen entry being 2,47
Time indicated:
7,44
